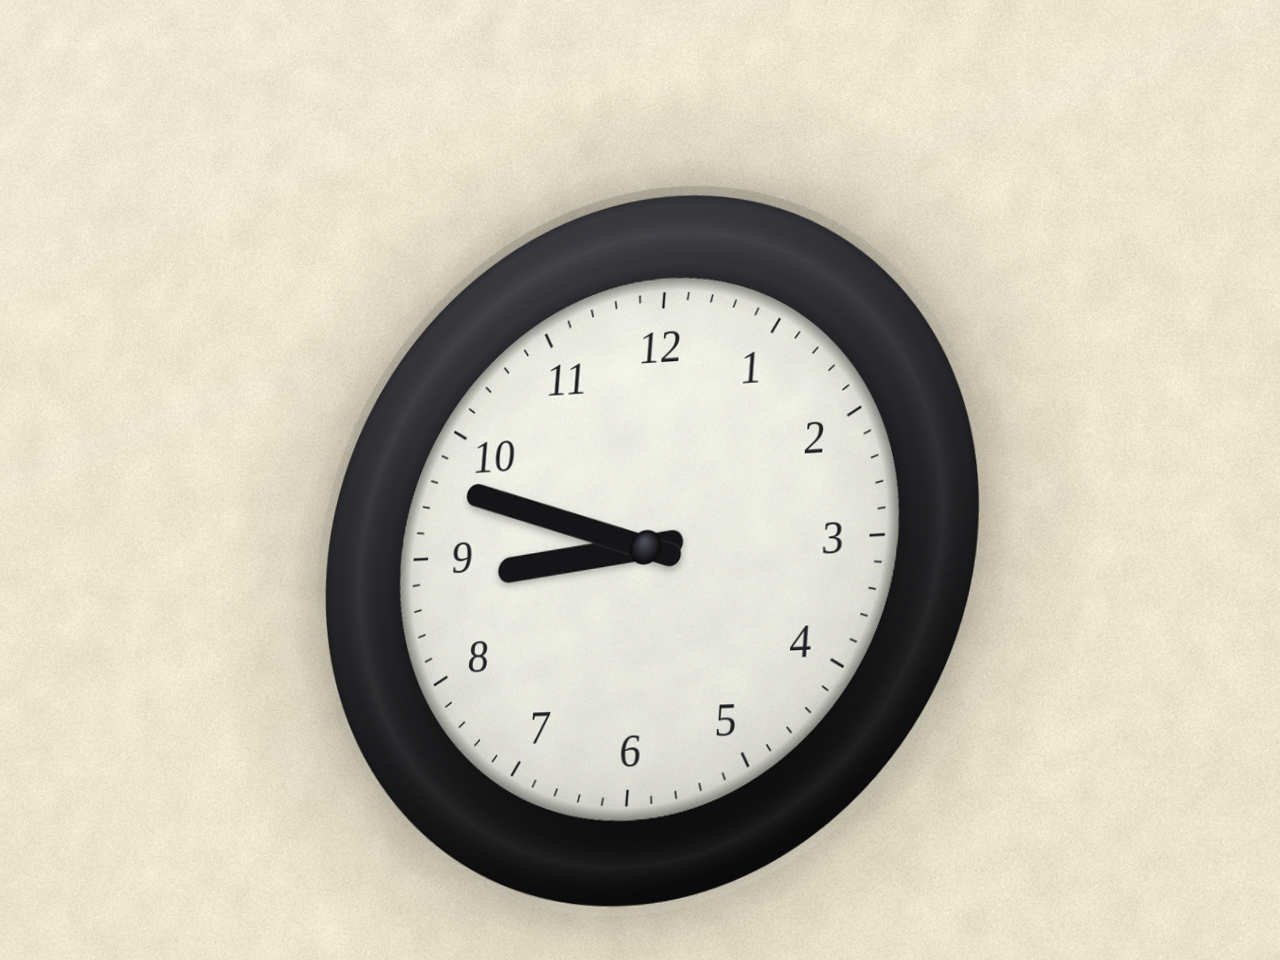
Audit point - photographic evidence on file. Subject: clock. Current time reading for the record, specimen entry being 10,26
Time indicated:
8,48
